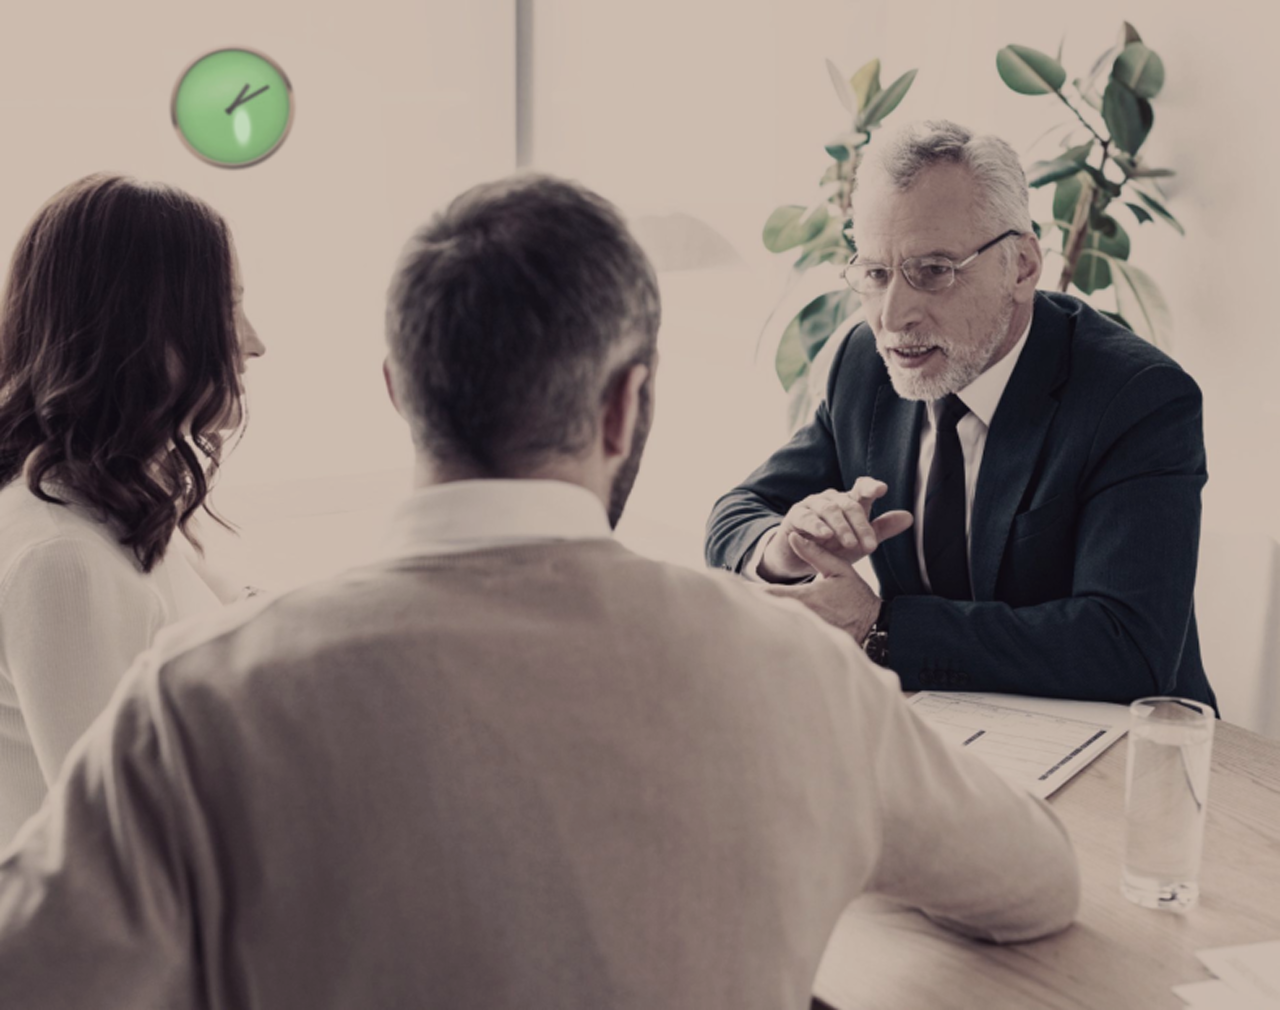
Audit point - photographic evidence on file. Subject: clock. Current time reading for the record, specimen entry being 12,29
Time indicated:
1,10
